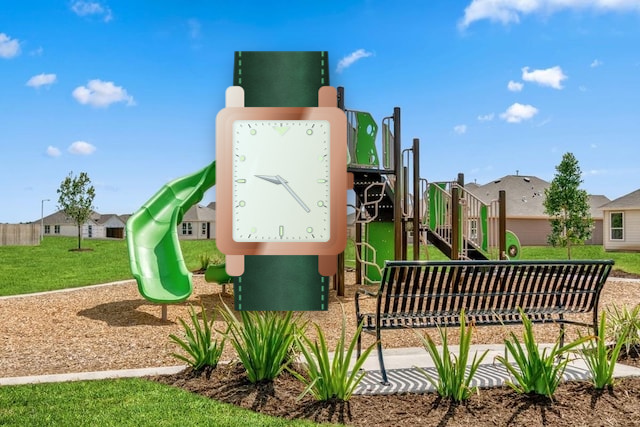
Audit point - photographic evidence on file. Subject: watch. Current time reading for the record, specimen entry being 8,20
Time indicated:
9,23
